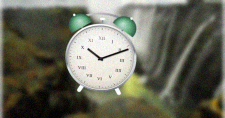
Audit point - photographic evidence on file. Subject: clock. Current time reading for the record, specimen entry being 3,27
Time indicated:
10,11
